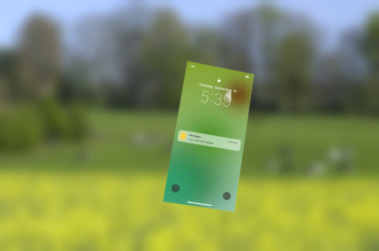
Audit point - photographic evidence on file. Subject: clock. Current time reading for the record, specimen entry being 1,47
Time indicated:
5,39
